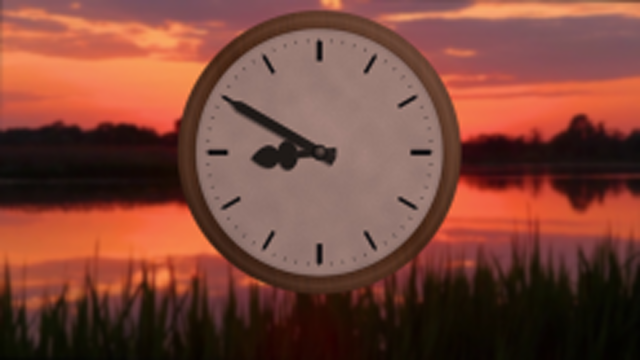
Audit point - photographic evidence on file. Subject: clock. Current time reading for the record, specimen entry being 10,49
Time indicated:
8,50
